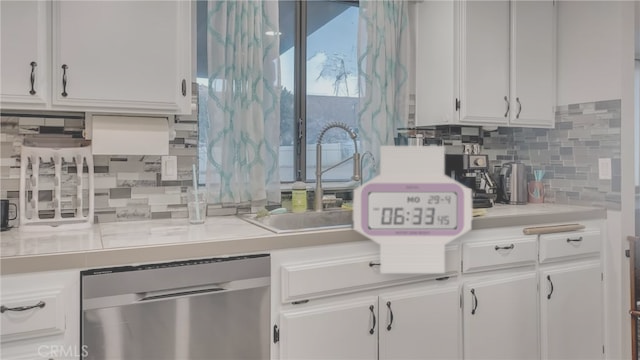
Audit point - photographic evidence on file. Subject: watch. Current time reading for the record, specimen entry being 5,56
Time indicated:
6,33
